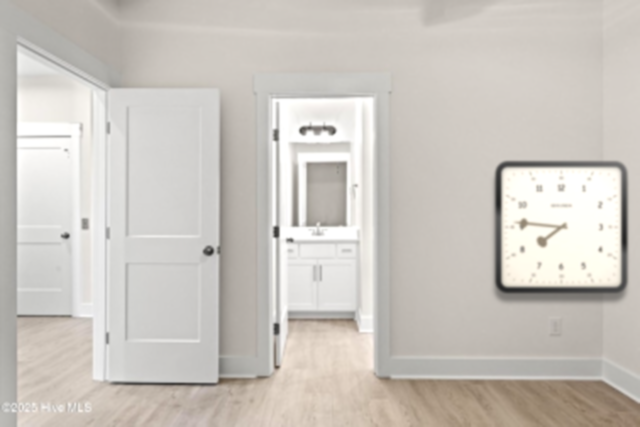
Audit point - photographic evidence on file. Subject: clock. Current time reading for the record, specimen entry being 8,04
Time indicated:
7,46
